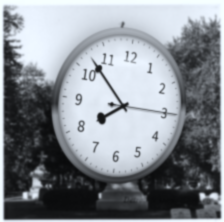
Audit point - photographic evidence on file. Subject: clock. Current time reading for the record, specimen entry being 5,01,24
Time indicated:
7,52,15
